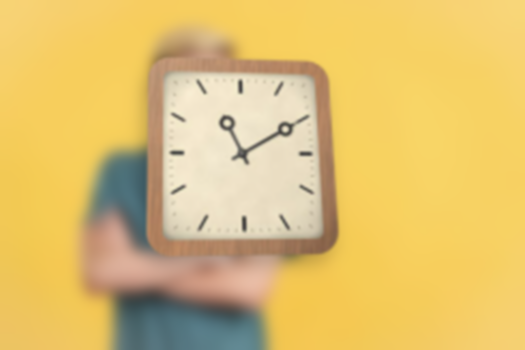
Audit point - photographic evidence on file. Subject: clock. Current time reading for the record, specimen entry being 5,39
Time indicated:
11,10
